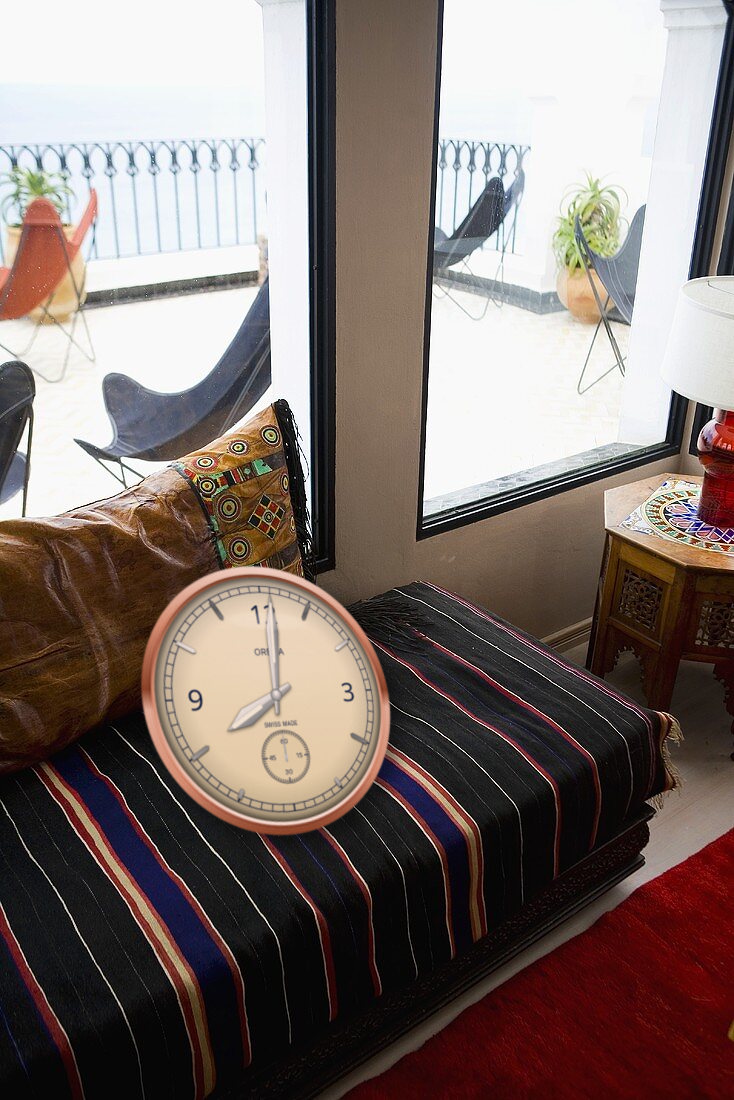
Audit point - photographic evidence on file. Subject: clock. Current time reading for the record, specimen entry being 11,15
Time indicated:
8,01
